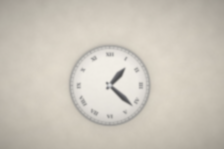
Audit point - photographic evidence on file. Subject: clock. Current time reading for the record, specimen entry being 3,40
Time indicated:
1,22
